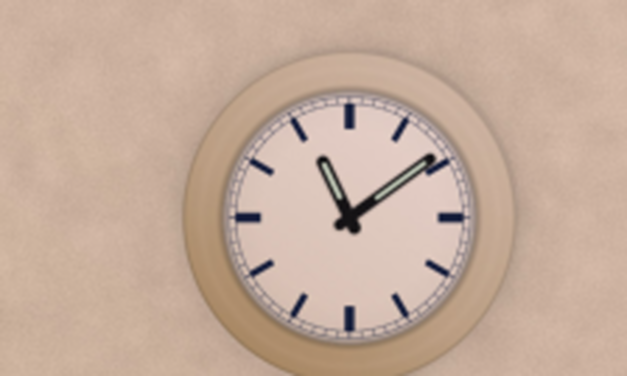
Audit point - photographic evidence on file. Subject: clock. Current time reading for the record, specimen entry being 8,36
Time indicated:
11,09
